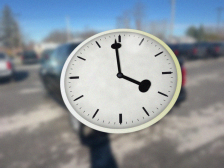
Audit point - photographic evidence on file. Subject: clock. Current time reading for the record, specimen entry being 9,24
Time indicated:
3,59
